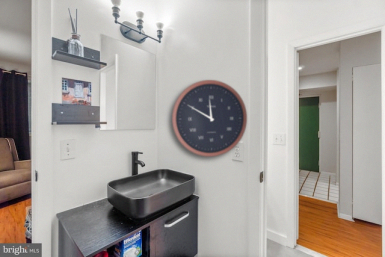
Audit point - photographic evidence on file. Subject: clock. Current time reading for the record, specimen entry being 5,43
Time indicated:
11,50
